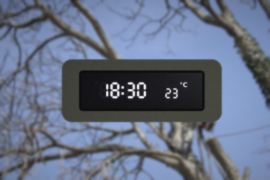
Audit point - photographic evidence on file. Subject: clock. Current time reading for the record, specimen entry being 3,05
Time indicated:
18,30
